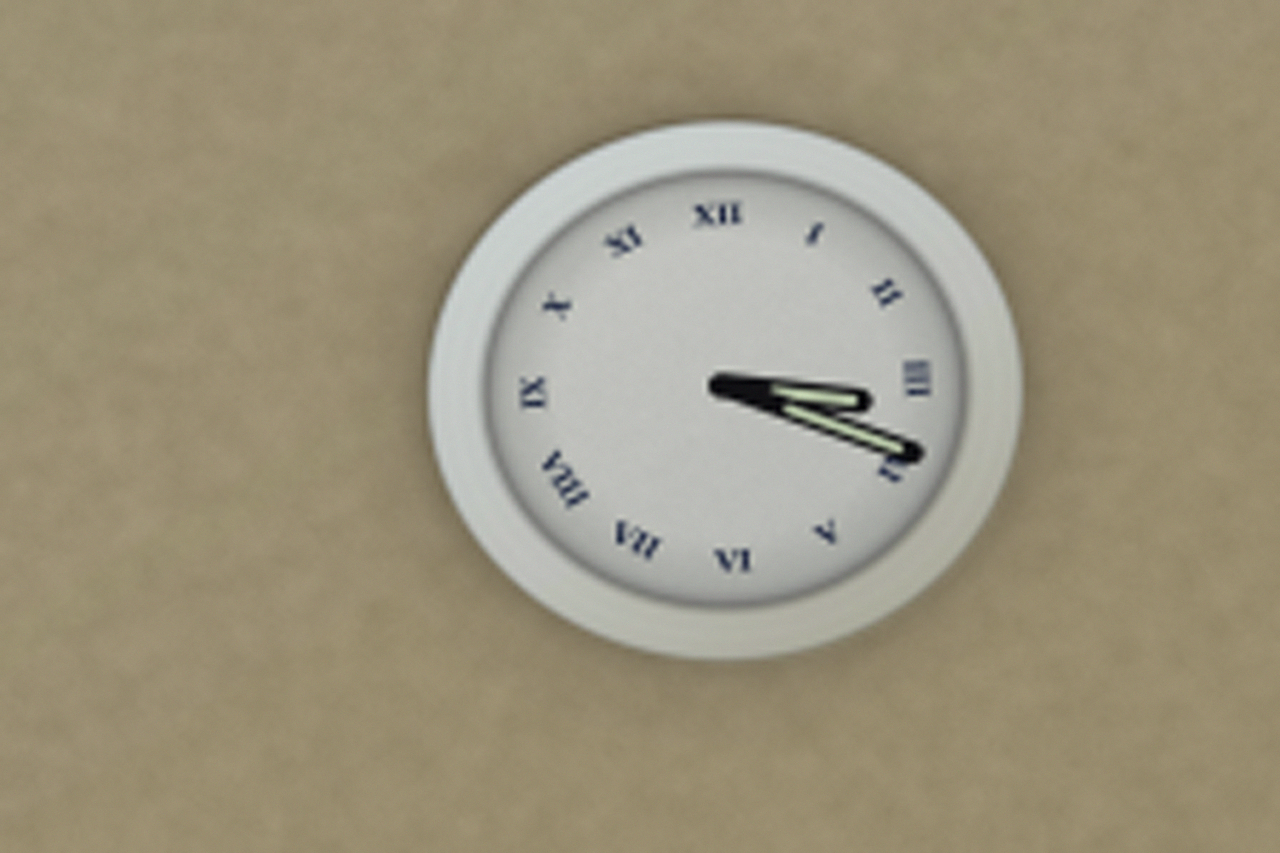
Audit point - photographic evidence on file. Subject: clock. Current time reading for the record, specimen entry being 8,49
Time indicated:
3,19
